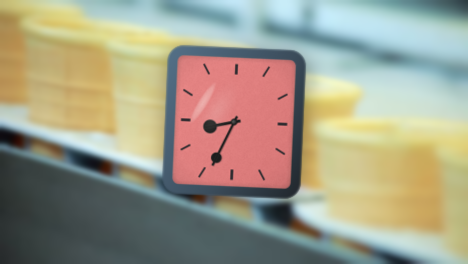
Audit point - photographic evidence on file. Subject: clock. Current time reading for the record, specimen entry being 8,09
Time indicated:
8,34
